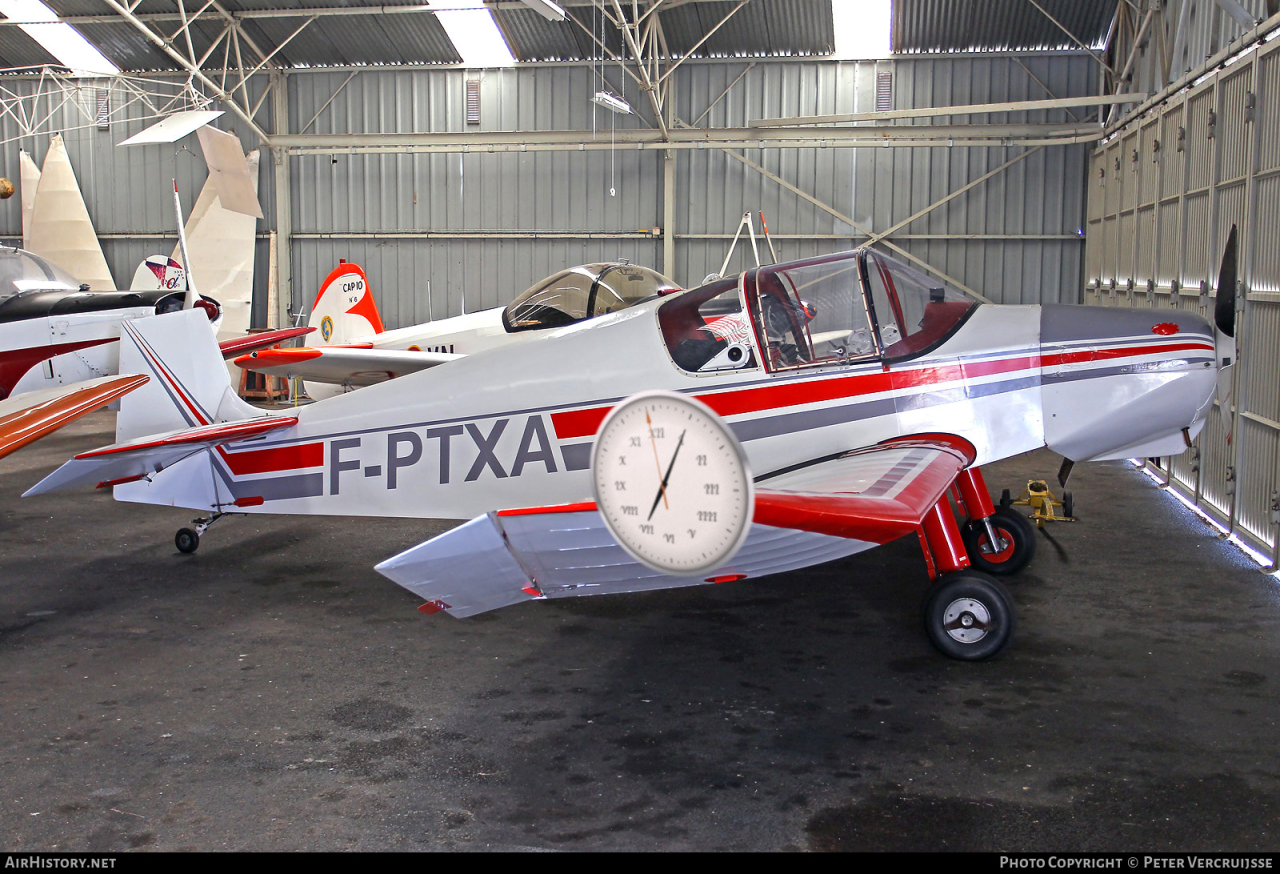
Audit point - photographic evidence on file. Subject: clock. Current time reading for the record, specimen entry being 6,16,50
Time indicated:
7,04,59
